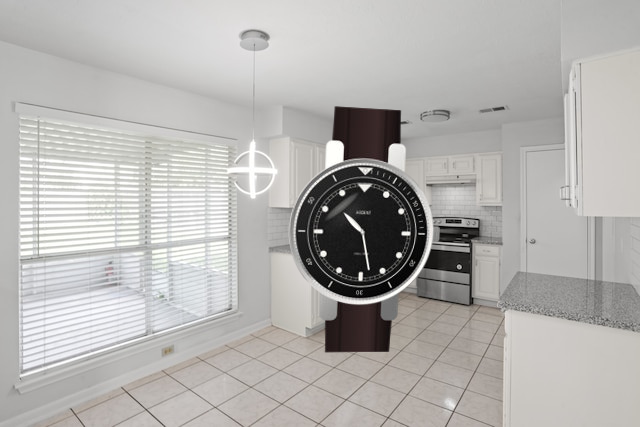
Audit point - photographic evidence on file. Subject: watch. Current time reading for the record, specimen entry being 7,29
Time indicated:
10,28
